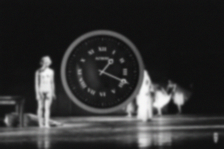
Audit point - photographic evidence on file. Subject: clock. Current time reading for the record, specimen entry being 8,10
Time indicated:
1,19
